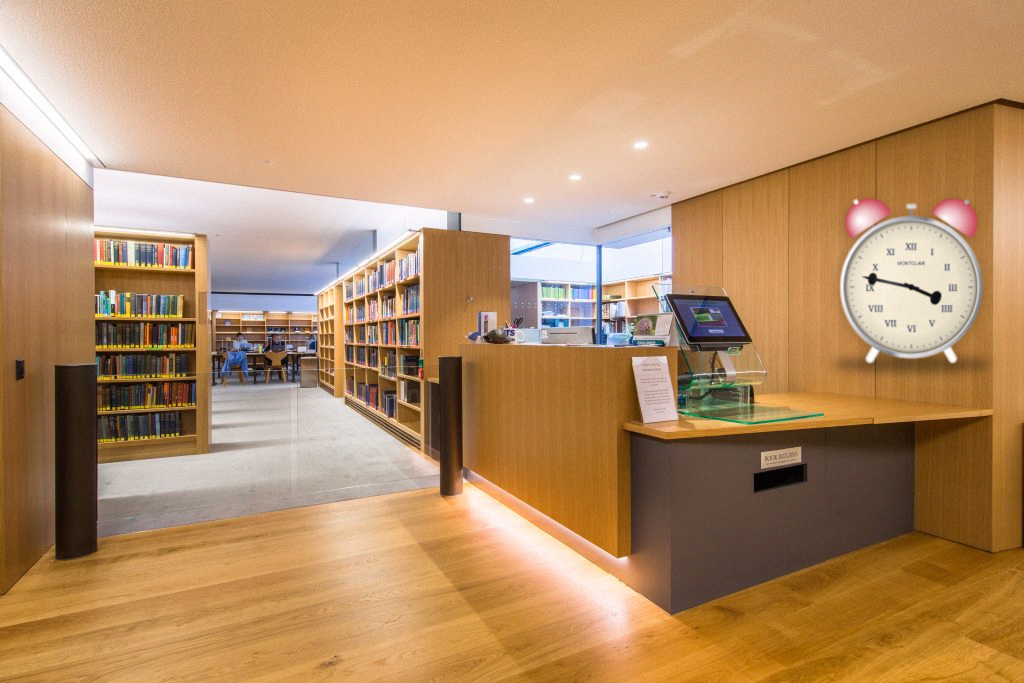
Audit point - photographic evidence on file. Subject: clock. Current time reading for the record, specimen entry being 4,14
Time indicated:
3,47
